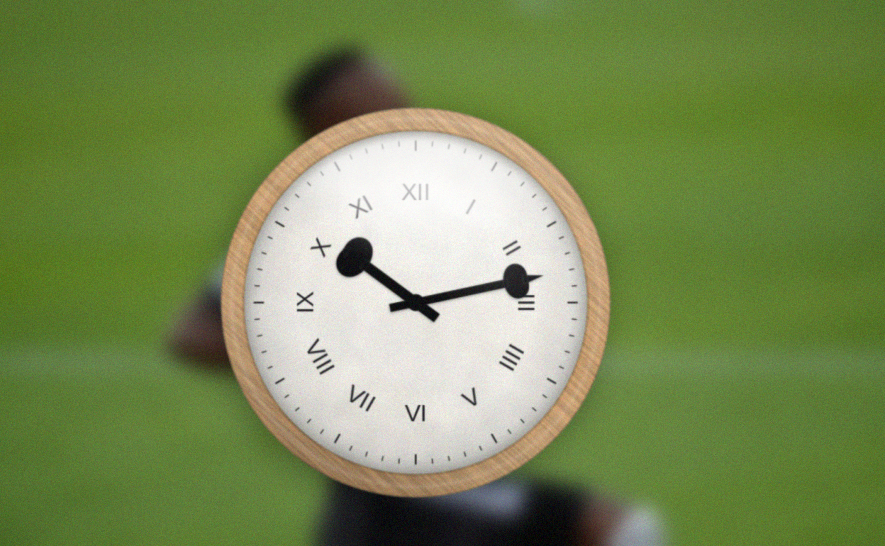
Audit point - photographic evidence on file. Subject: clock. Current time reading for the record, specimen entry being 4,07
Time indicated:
10,13
